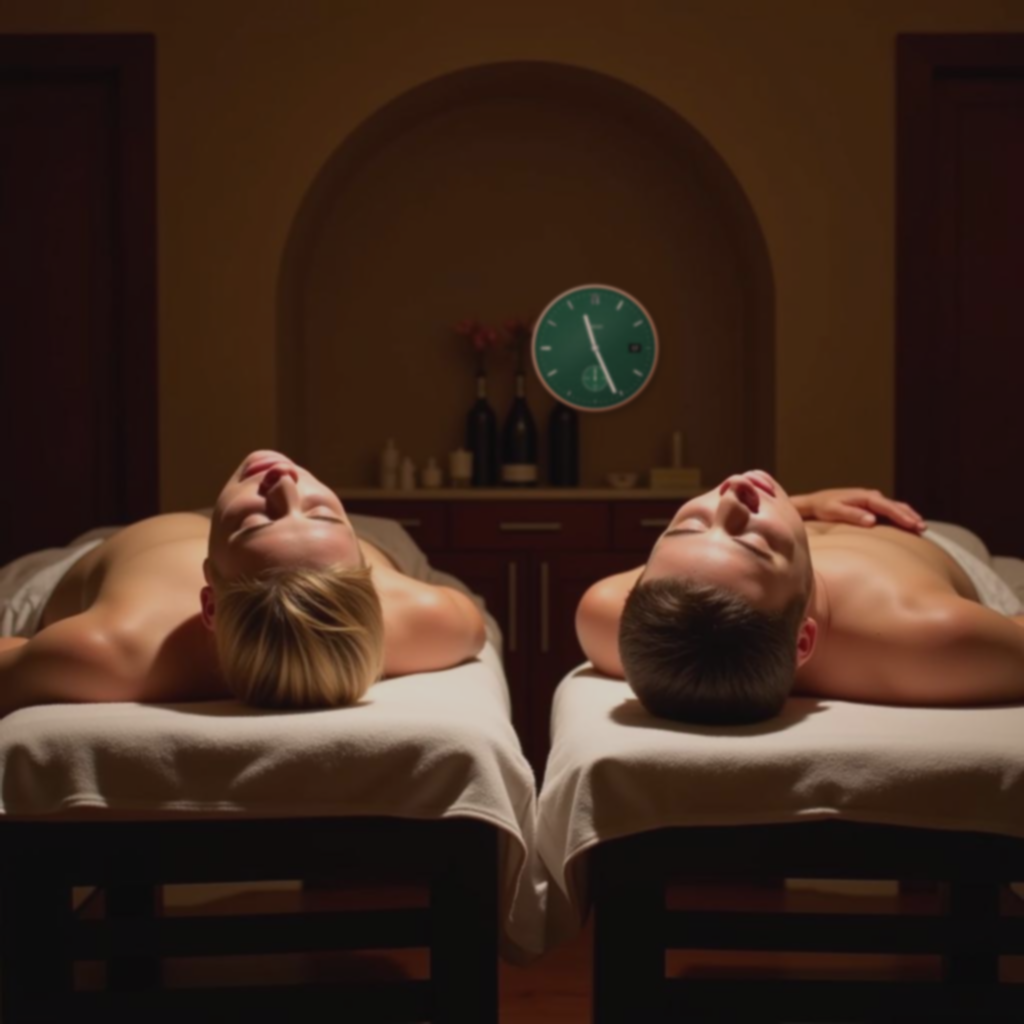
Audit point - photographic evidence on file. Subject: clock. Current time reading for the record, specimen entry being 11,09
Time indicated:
11,26
